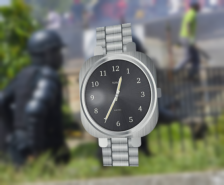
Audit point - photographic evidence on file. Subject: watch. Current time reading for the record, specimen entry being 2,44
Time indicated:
12,35
